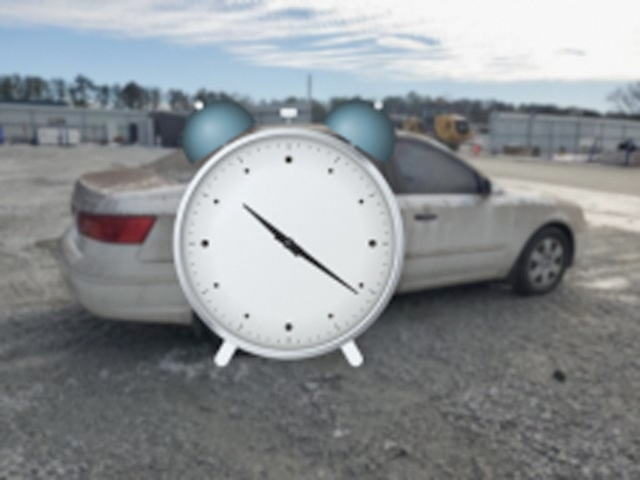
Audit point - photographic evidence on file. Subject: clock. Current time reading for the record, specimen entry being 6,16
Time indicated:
10,21
